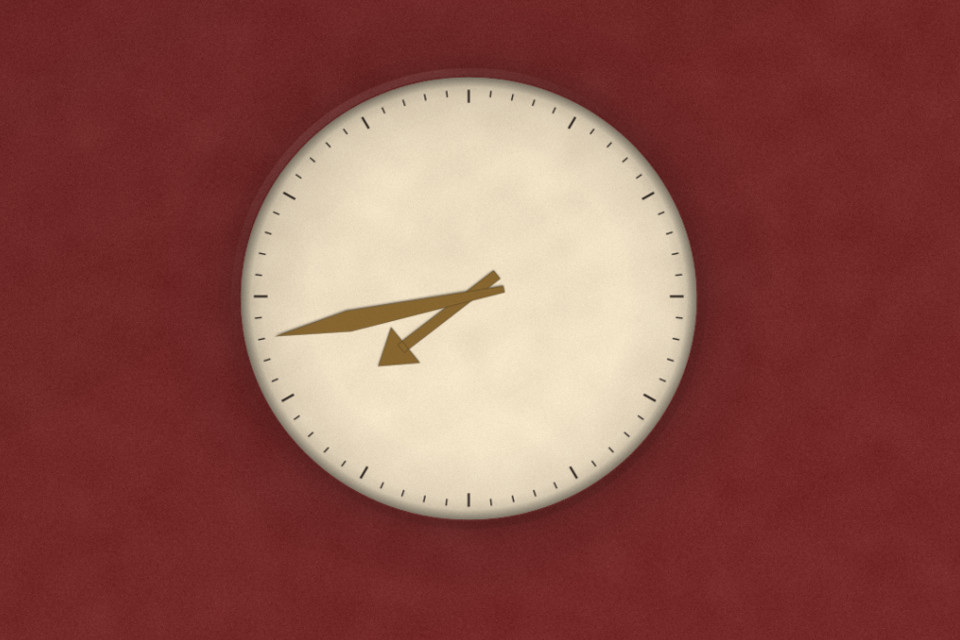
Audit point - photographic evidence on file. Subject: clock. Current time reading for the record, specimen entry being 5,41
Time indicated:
7,43
